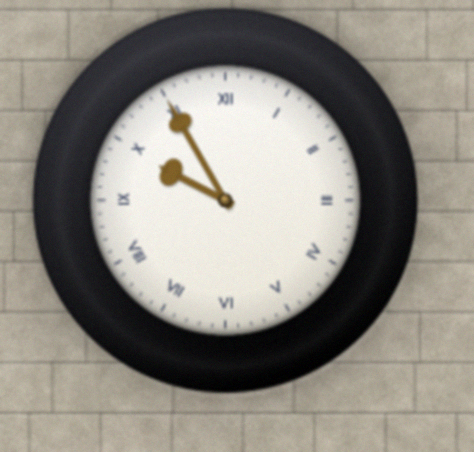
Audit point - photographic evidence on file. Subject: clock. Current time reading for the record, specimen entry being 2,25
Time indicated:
9,55
